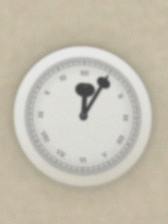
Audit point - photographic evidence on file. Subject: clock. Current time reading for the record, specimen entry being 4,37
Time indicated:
12,05
